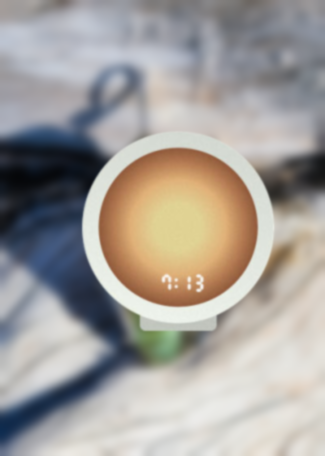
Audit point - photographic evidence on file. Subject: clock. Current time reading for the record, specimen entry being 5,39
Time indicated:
7,13
